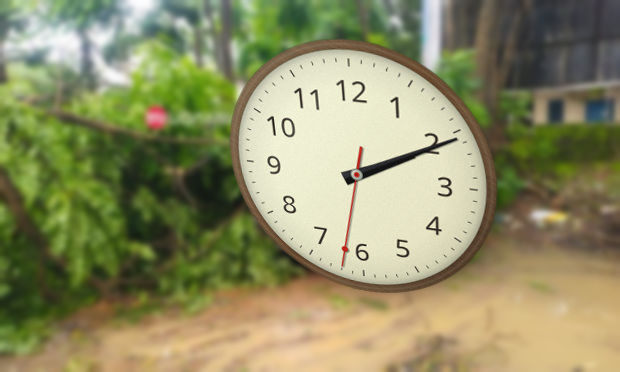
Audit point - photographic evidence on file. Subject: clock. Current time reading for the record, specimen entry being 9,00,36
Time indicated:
2,10,32
